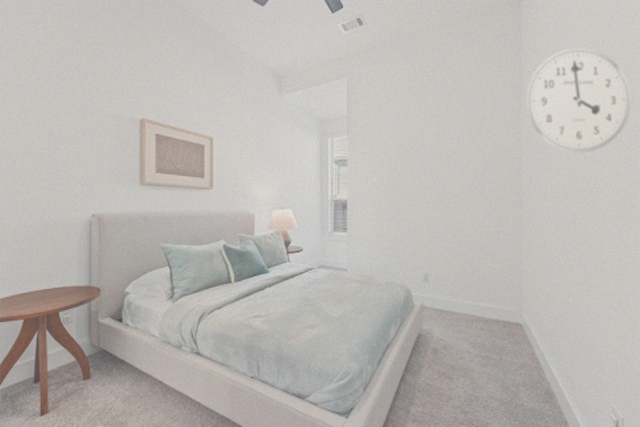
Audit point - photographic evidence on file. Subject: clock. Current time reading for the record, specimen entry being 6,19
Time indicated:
3,59
